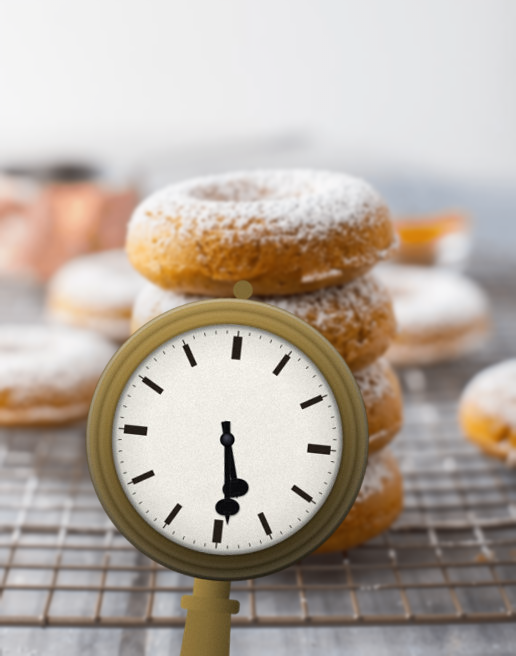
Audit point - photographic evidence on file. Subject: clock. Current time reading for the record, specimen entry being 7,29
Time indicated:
5,29
